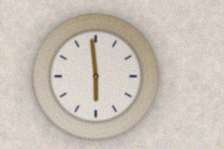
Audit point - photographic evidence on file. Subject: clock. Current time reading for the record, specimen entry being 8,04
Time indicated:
5,59
